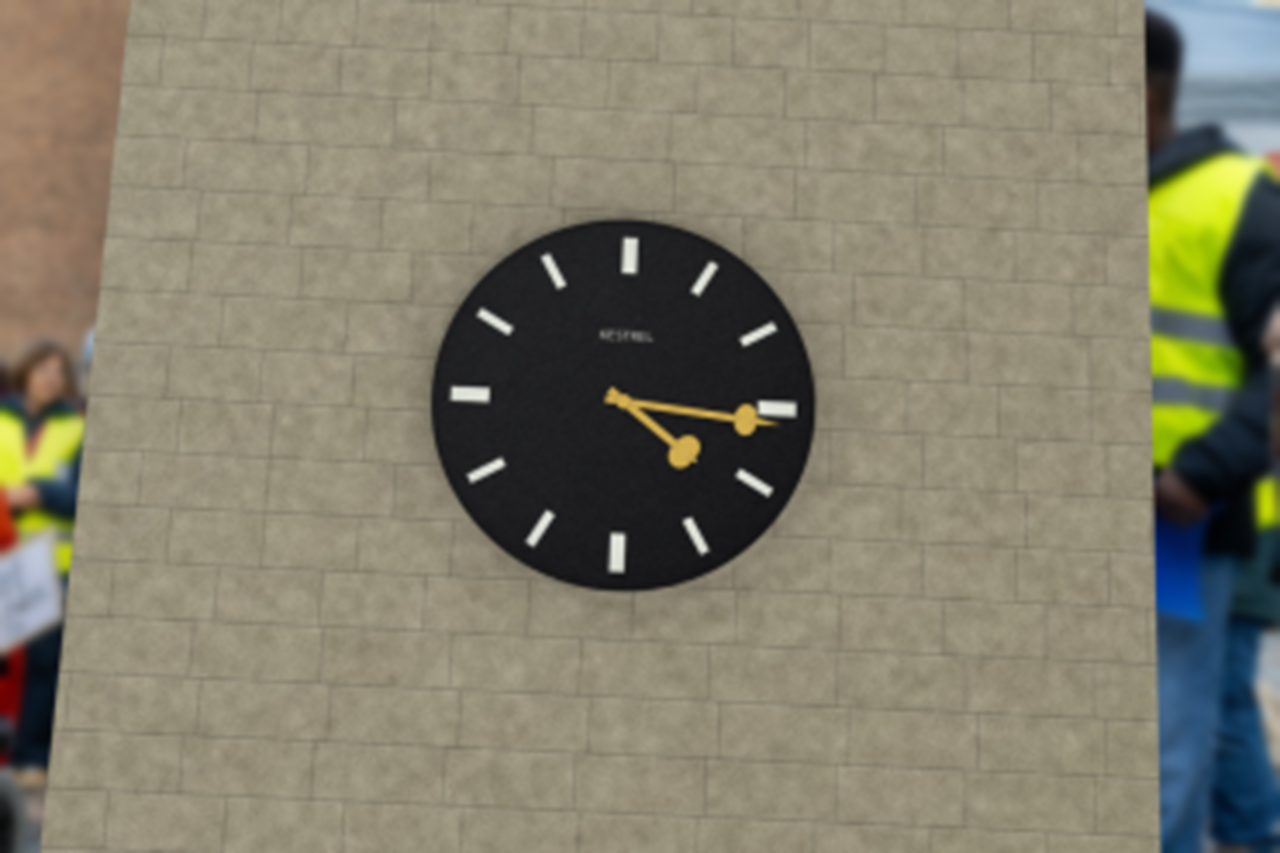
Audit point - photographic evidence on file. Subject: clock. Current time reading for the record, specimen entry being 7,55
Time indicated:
4,16
